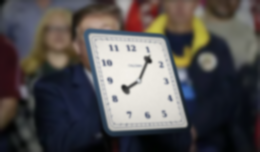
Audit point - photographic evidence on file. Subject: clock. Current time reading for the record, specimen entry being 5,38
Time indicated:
8,06
